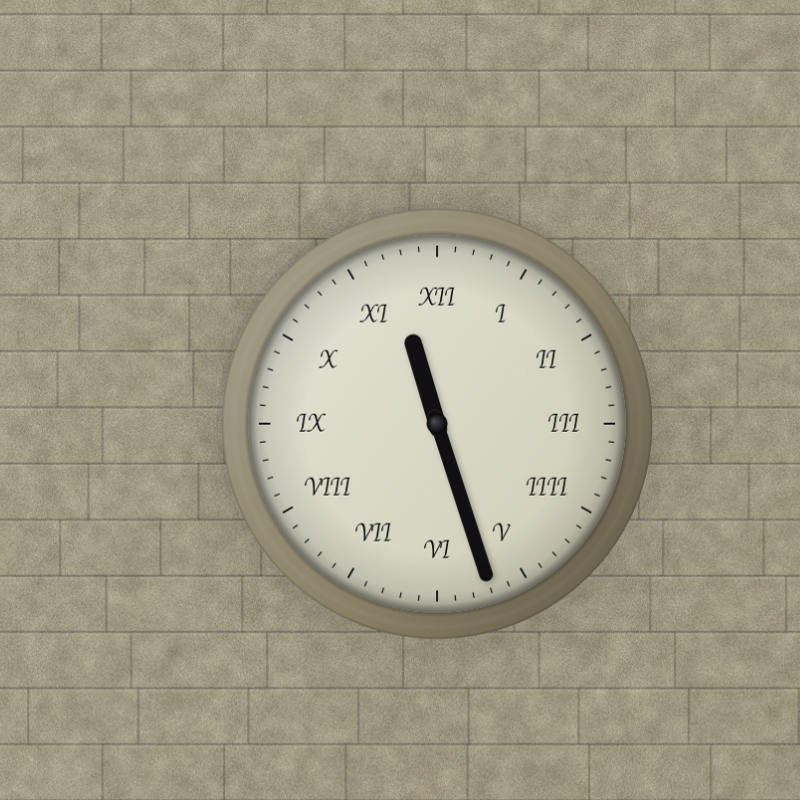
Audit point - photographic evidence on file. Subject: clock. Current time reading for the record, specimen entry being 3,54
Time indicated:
11,27
